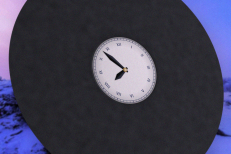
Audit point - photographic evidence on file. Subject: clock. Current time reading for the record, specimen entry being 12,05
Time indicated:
7,53
